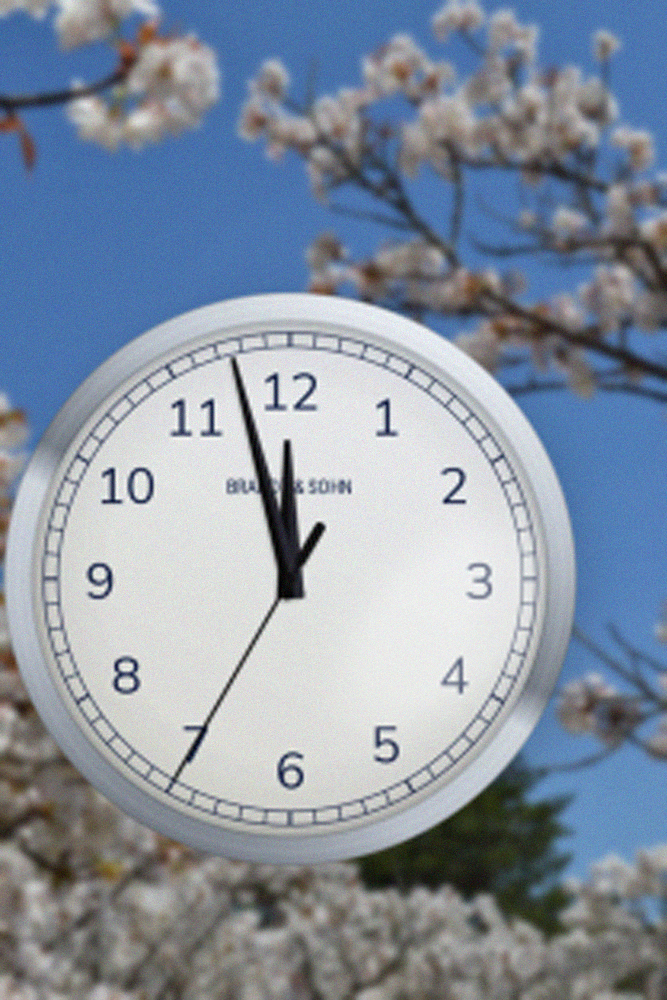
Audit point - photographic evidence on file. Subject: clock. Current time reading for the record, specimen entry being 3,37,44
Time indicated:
11,57,35
